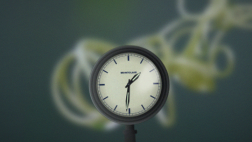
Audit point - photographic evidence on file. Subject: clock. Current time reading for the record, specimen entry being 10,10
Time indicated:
1,31
